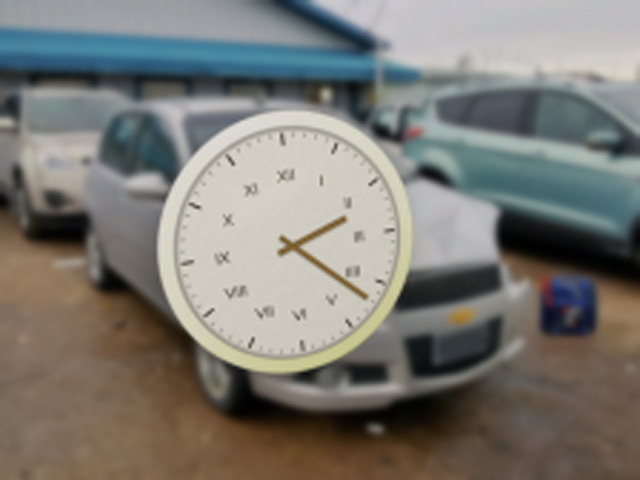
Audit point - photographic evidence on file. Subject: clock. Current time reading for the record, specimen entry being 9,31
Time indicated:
2,22
